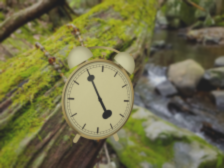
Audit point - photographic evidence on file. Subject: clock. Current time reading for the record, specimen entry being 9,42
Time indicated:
4,55
